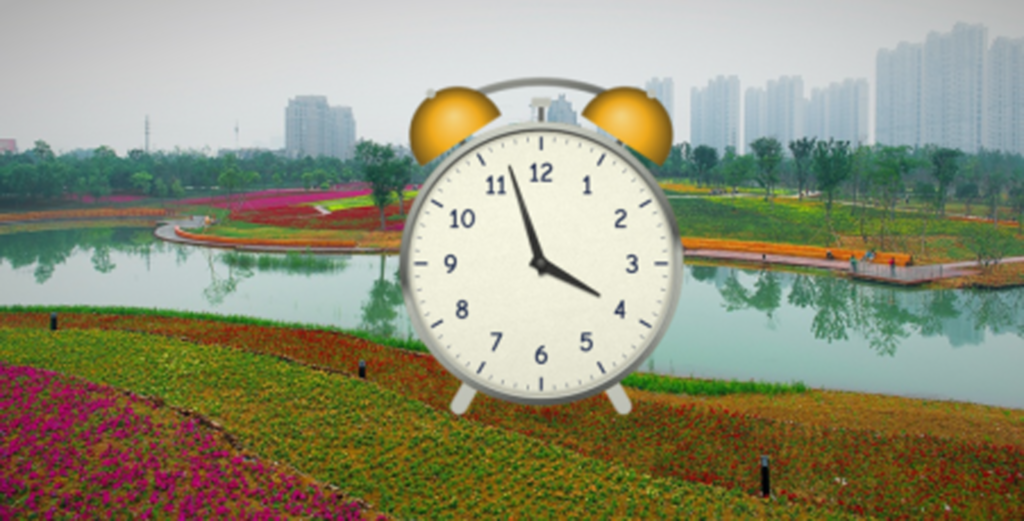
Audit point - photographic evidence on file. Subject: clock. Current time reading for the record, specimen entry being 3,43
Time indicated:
3,57
